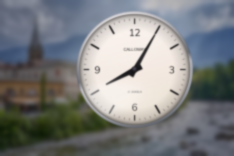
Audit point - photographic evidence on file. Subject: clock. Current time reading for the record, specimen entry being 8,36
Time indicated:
8,05
